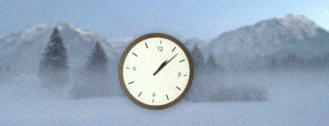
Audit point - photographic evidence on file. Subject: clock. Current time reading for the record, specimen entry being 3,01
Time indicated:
1,07
